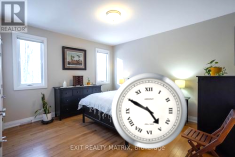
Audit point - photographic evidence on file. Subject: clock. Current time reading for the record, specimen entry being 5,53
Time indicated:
4,50
